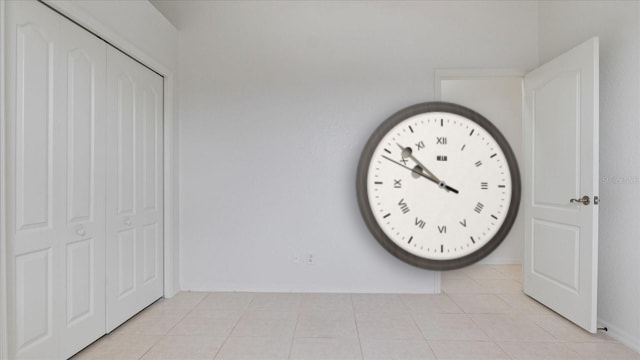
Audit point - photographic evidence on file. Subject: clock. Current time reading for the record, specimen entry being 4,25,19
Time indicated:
9,51,49
